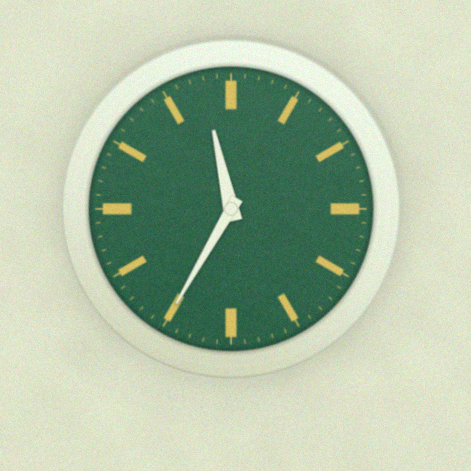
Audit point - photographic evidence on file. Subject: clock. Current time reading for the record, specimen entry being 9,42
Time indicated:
11,35
